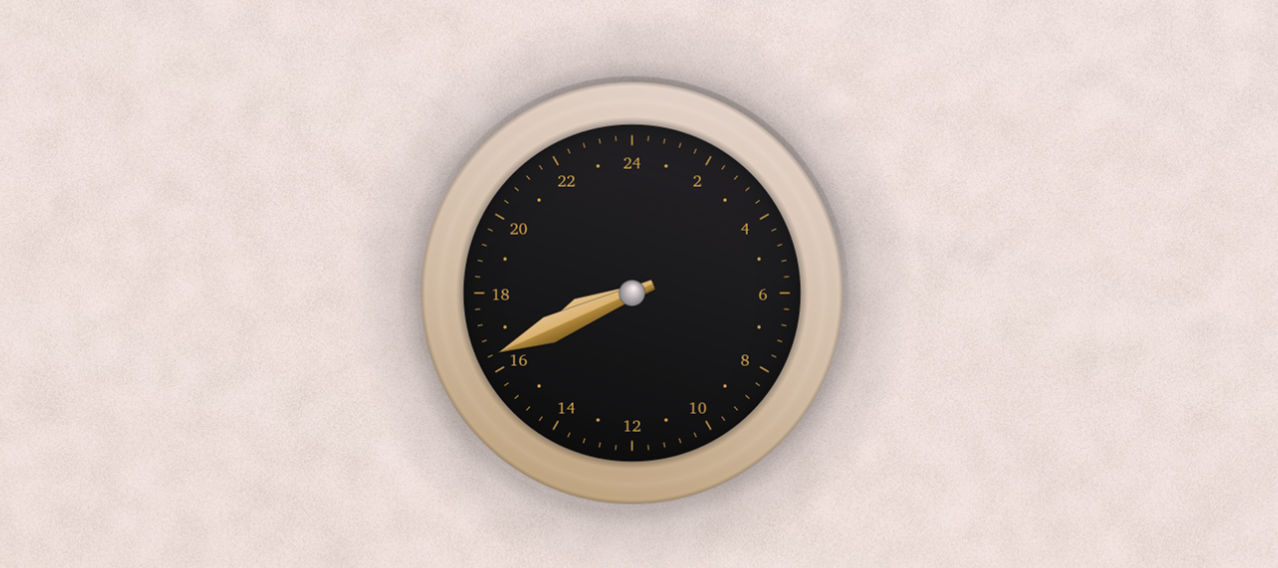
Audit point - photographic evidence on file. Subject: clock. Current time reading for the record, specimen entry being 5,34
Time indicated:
16,41
